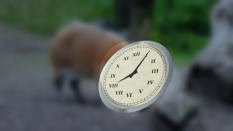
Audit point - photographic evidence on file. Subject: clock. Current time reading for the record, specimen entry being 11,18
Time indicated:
8,05
